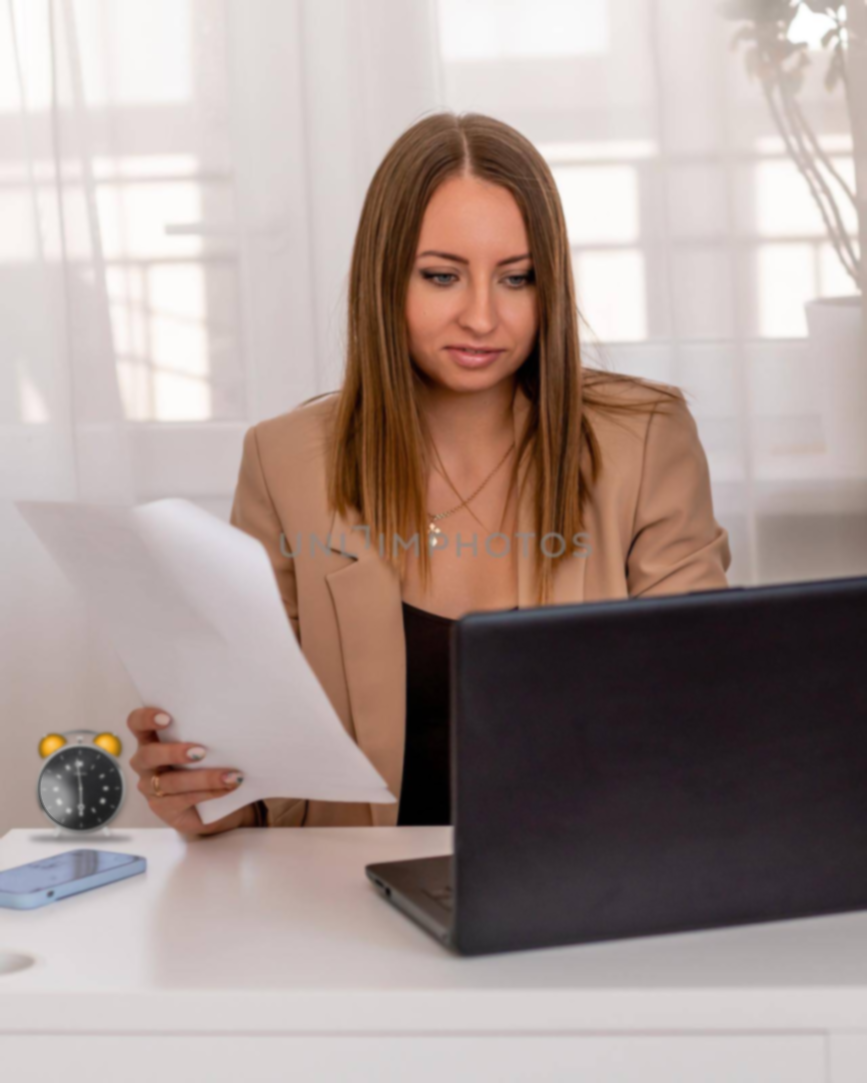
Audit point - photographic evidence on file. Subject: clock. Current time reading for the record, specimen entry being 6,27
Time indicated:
5,59
